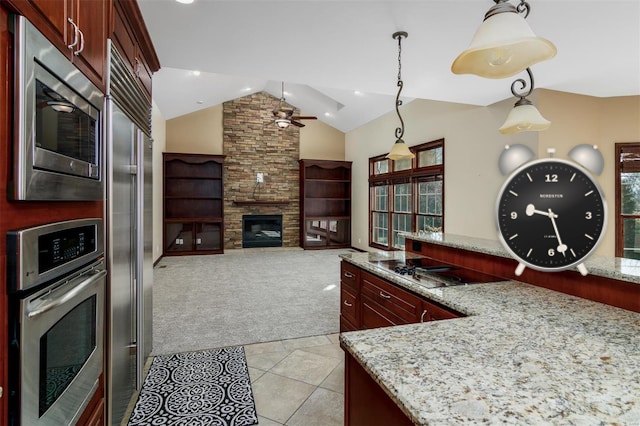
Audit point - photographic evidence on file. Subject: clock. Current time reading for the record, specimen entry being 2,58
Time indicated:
9,27
